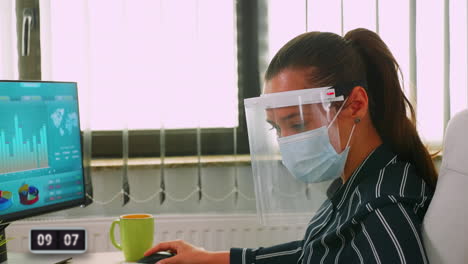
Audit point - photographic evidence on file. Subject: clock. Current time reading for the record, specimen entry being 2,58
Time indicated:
9,07
